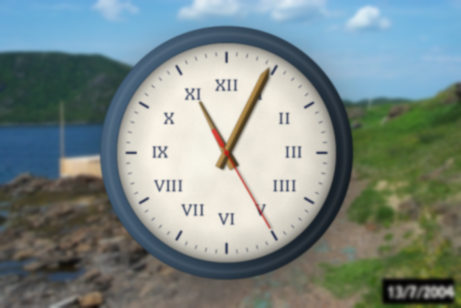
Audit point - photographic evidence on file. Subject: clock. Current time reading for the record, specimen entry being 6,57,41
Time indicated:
11,04,25
